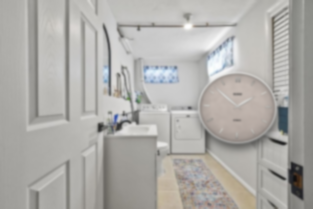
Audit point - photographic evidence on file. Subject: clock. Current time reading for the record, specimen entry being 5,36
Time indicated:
1,52
